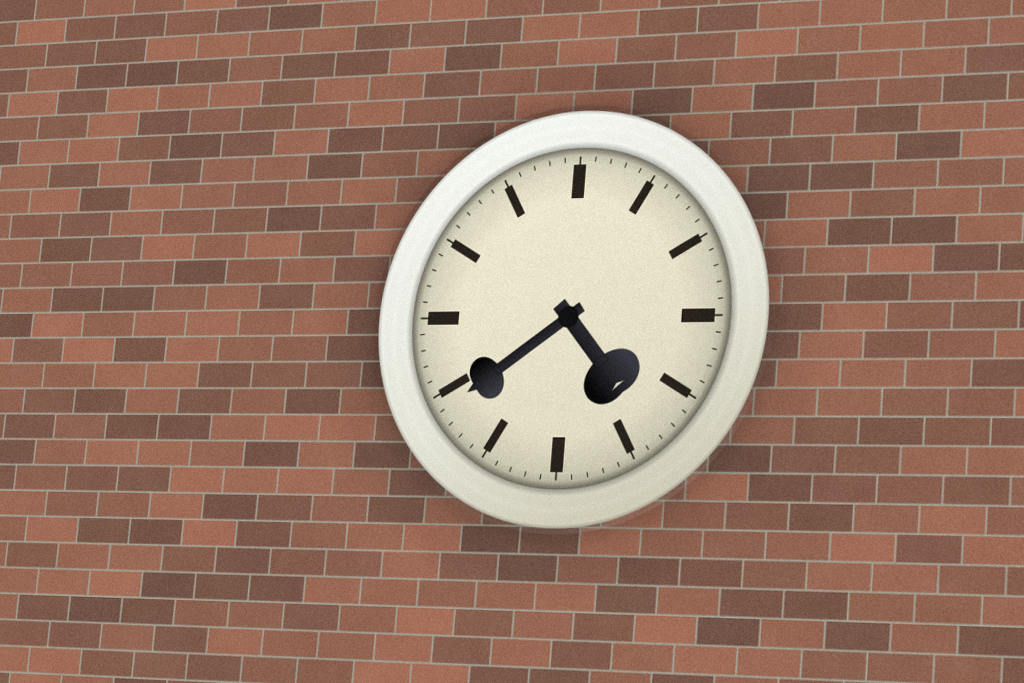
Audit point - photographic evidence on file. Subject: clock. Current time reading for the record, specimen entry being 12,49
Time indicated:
4,39
